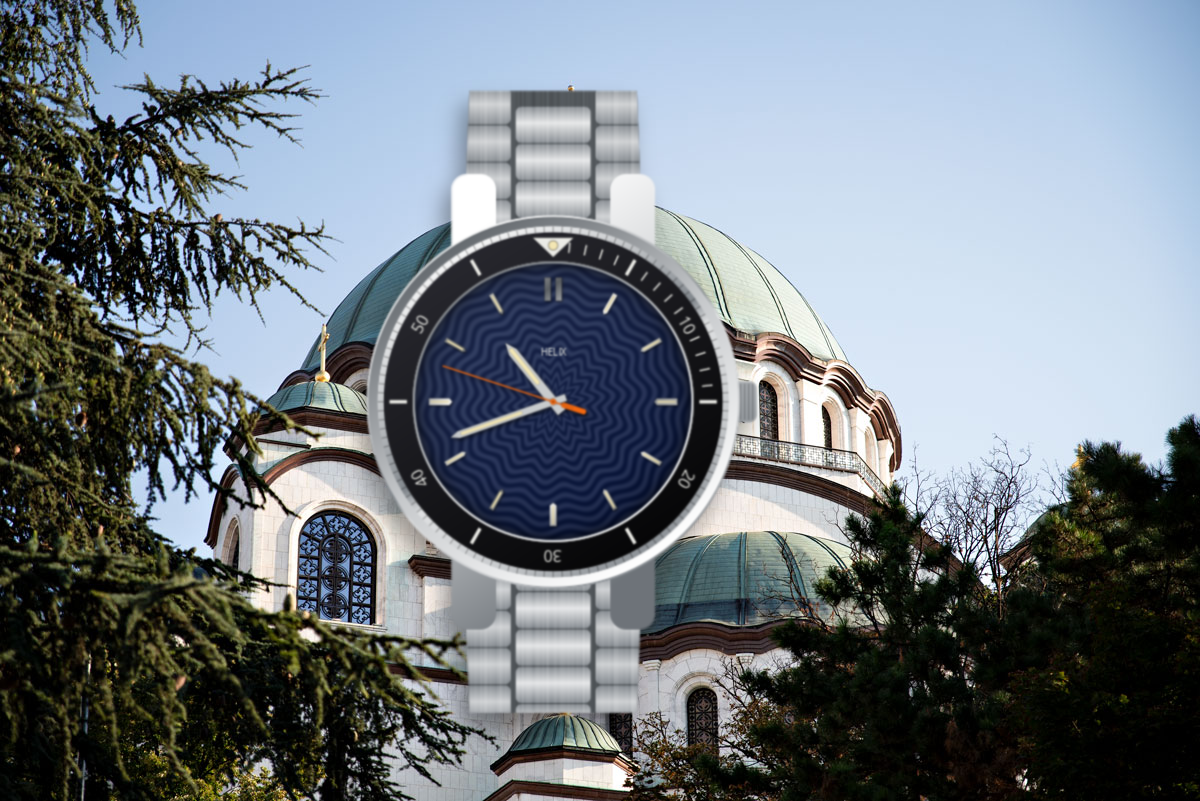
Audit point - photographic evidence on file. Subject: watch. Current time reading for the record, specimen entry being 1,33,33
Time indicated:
10,41,48
